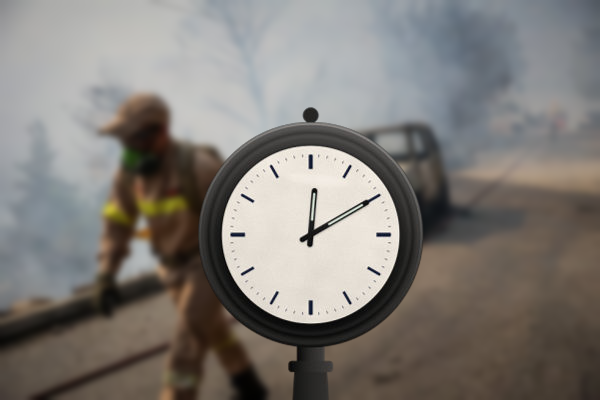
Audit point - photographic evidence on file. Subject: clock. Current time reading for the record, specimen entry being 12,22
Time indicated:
12,10
